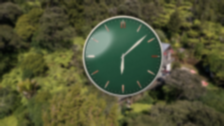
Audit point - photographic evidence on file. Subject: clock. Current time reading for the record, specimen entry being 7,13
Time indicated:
6,08
